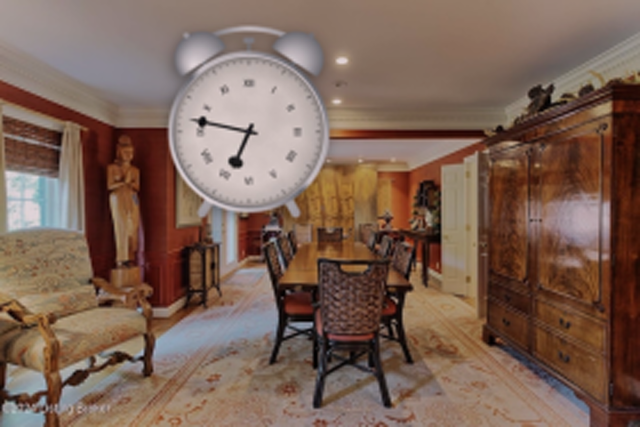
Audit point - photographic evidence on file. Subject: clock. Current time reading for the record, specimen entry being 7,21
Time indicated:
6,47
